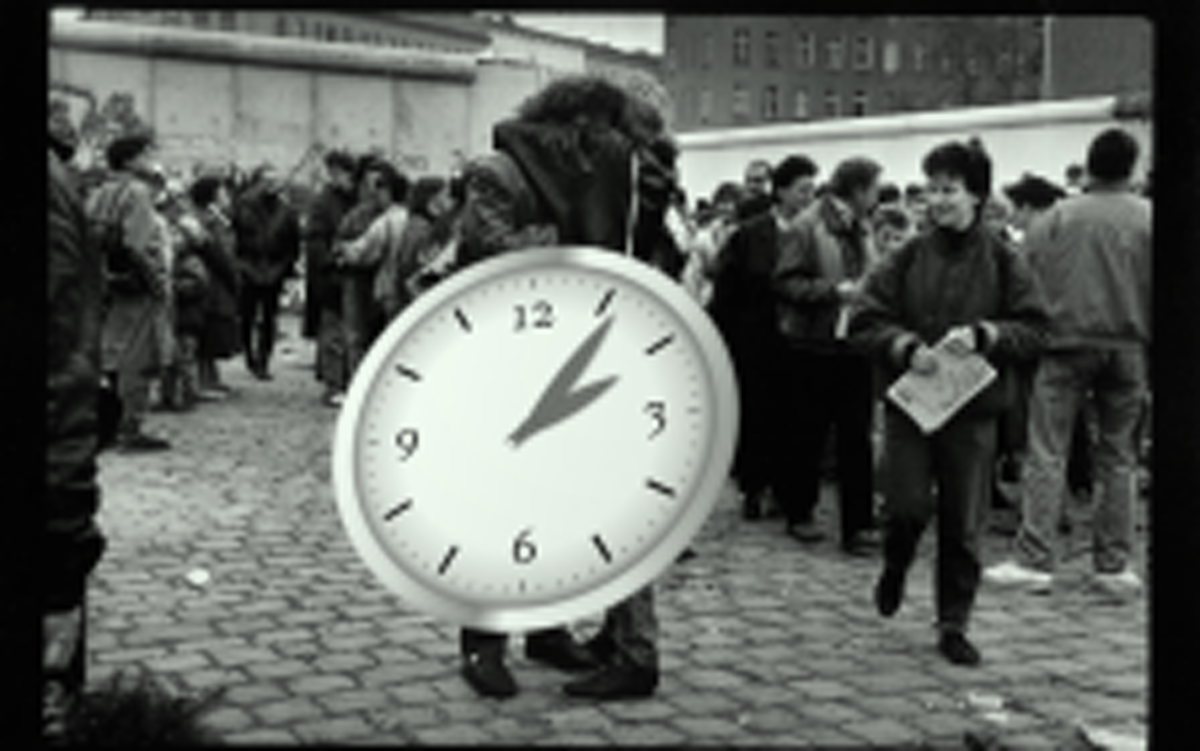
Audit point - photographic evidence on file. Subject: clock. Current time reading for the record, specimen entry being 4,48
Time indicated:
2,06
